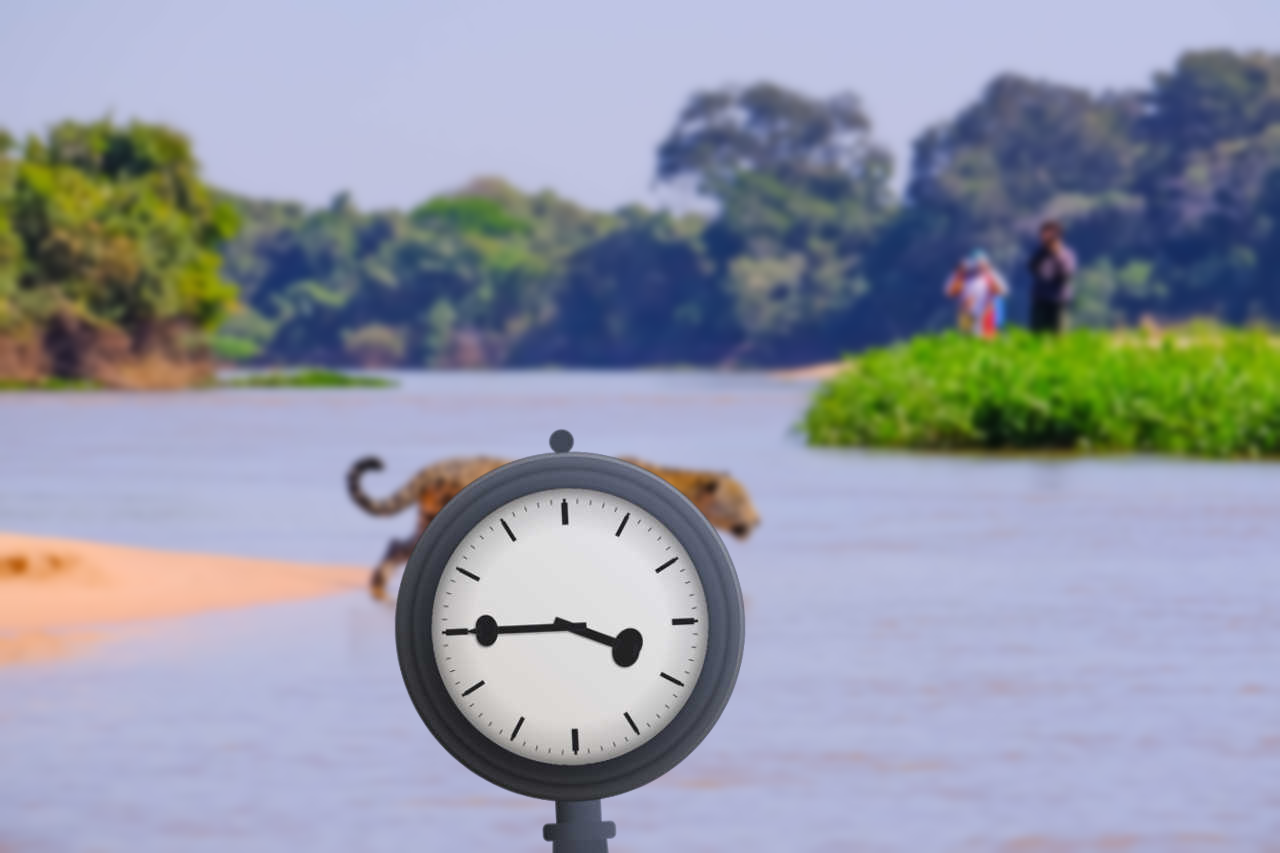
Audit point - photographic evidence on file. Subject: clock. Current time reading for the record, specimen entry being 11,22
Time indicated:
3,45
